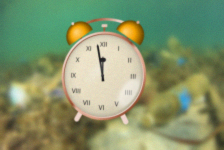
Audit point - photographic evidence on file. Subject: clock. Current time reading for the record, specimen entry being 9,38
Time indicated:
11,58
